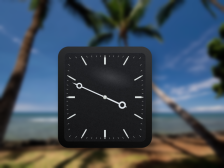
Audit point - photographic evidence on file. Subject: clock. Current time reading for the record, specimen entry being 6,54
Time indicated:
3,49
